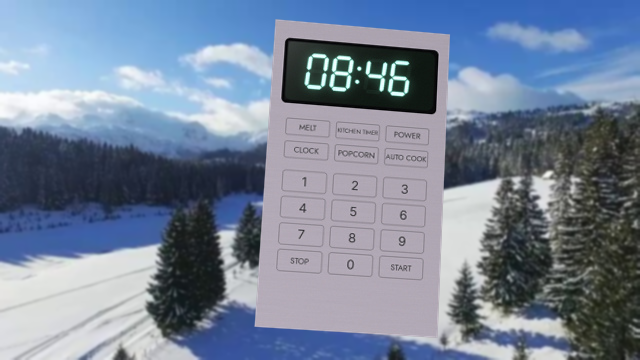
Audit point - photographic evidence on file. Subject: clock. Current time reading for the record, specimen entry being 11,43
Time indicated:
8,46
